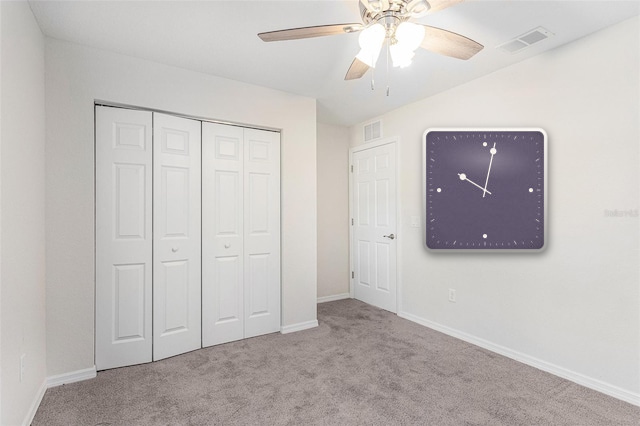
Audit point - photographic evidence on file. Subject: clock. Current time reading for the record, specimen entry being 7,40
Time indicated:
10,02
